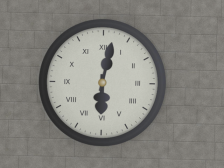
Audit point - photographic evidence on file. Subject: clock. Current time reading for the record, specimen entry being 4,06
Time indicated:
6,02
